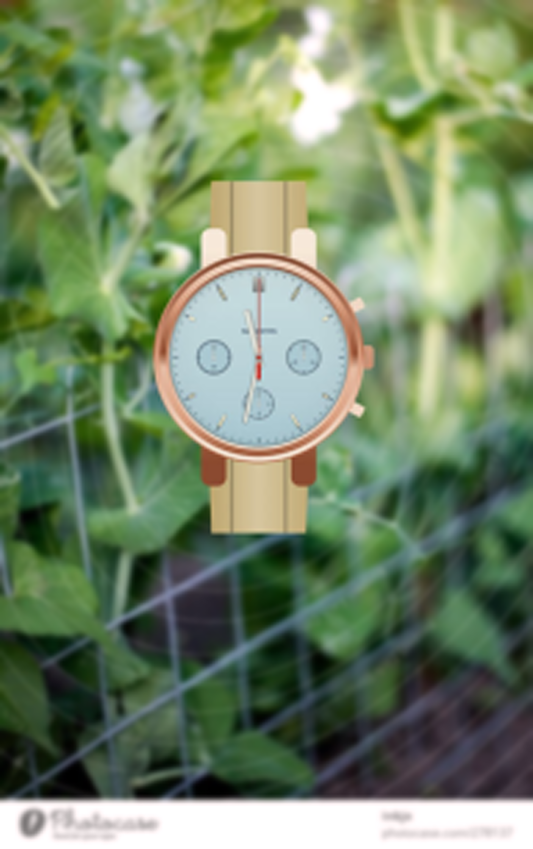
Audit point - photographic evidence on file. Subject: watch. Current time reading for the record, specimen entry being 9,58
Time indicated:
11,32
